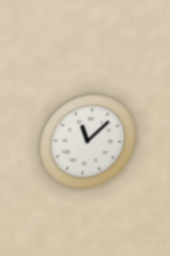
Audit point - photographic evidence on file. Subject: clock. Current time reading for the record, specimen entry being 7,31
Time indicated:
11,07
